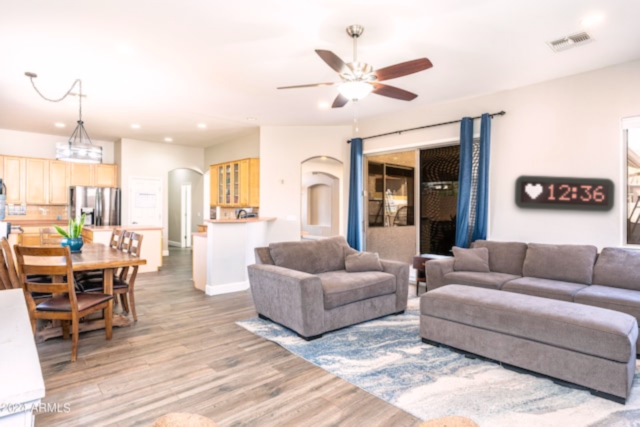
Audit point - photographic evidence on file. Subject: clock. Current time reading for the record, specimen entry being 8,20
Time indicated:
12,36
